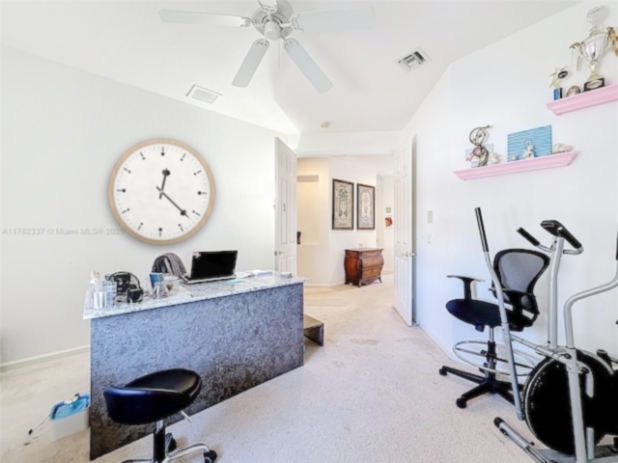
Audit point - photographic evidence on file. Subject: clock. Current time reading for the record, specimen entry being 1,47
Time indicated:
12,22
